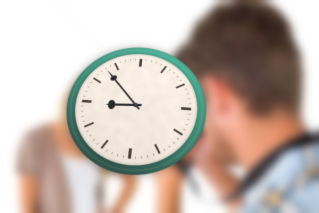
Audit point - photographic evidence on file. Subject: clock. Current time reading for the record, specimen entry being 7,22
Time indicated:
8,53
